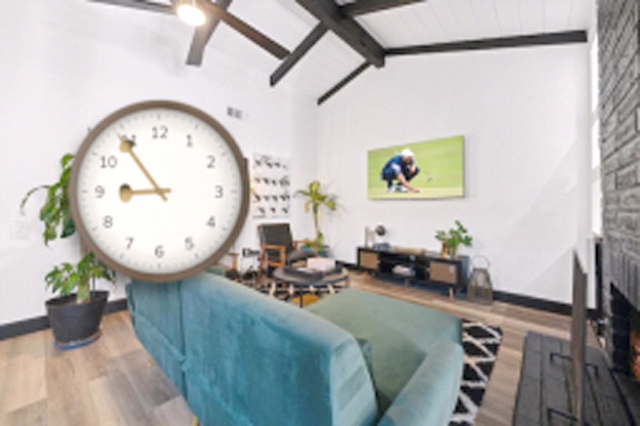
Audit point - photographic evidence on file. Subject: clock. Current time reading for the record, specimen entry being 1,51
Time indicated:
8,54
